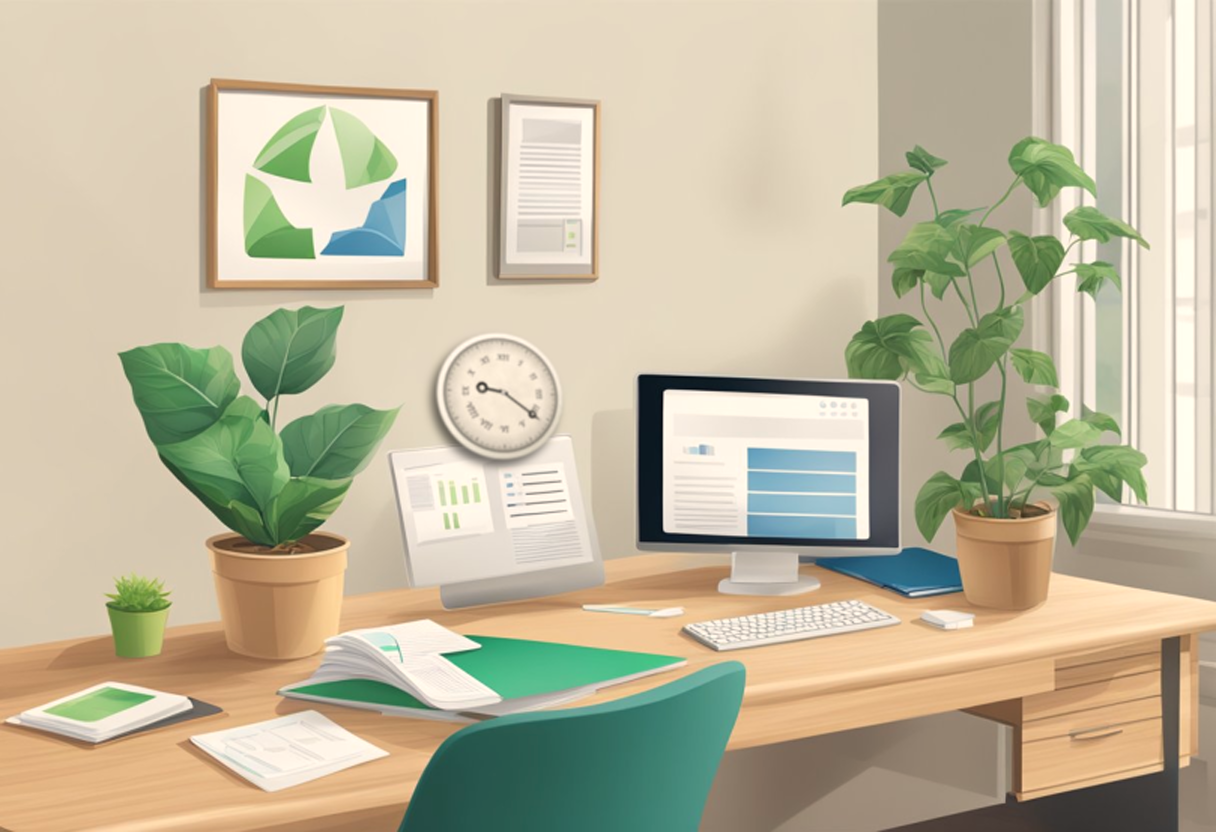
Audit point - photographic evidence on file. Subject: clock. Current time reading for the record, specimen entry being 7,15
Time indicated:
9,21
